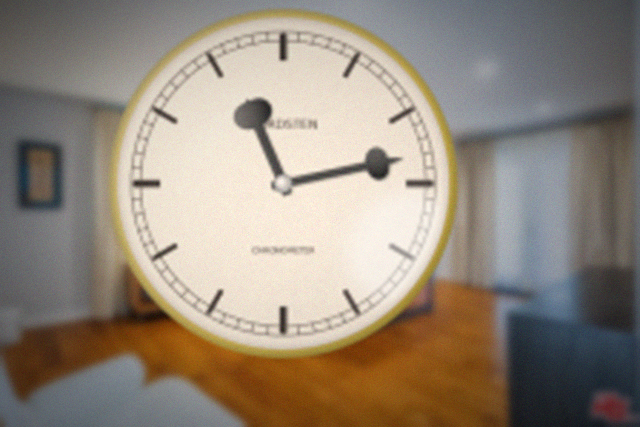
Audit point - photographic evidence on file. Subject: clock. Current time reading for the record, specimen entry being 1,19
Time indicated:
11,13
